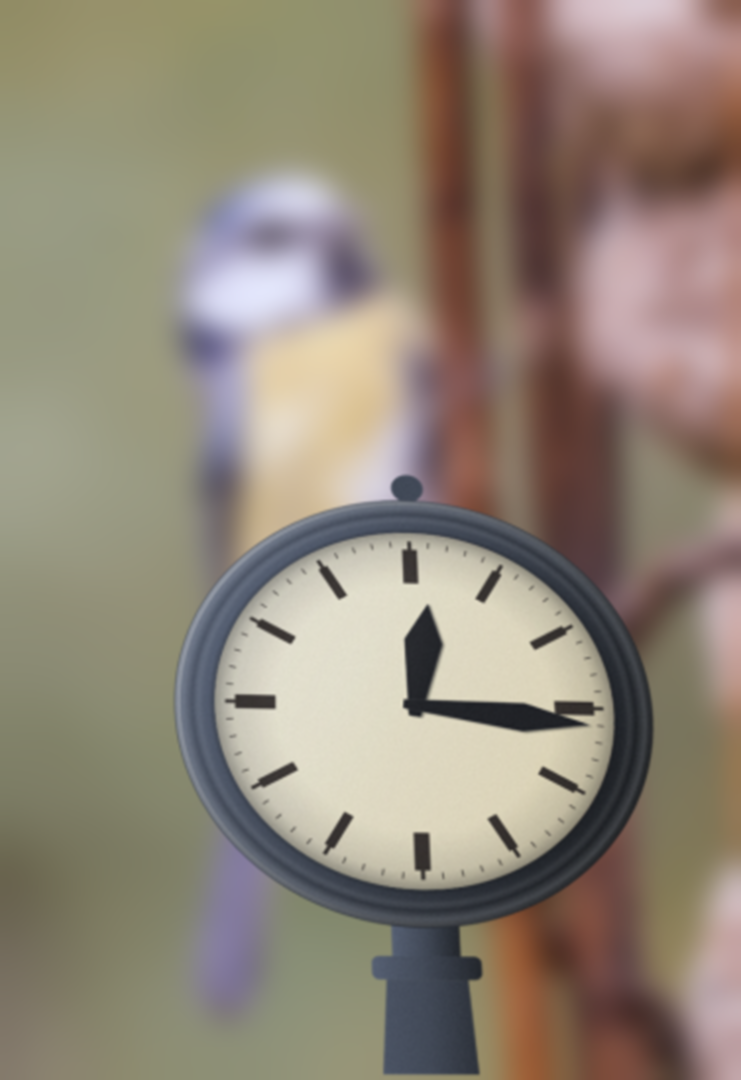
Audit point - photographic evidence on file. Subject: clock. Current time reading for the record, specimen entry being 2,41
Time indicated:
12,16
